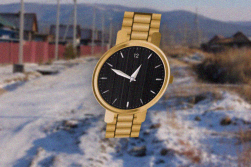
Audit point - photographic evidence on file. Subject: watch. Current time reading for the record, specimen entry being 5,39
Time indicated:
12,49
